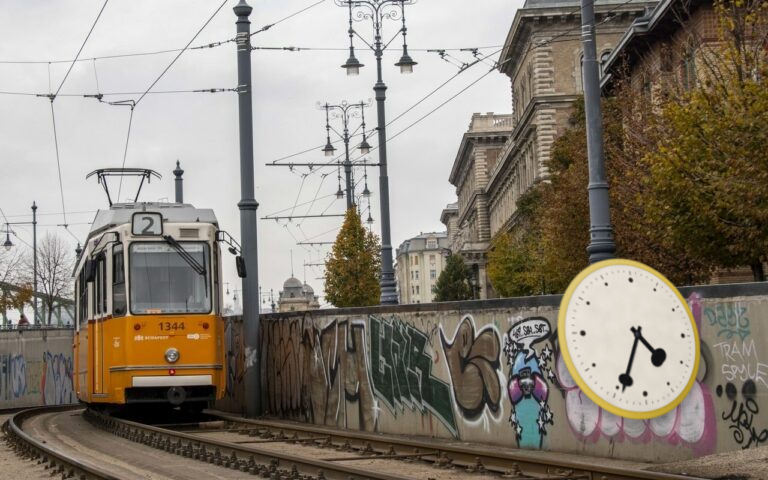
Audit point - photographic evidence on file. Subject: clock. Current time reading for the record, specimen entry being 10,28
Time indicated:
4,34
